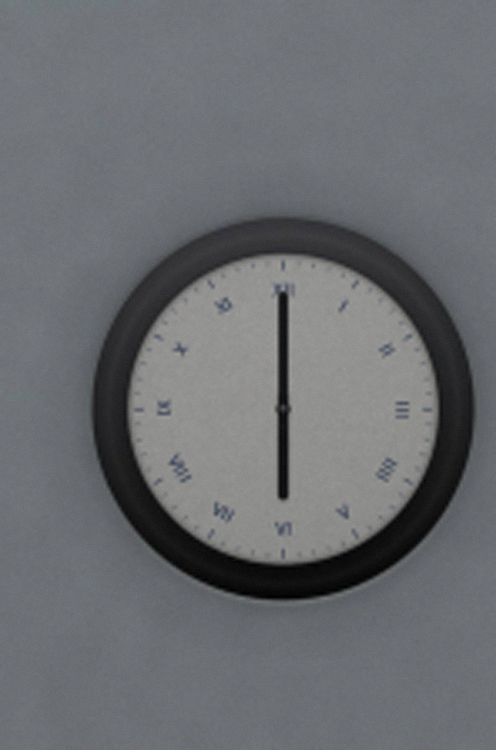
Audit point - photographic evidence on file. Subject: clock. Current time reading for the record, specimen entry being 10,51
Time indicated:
6,00
